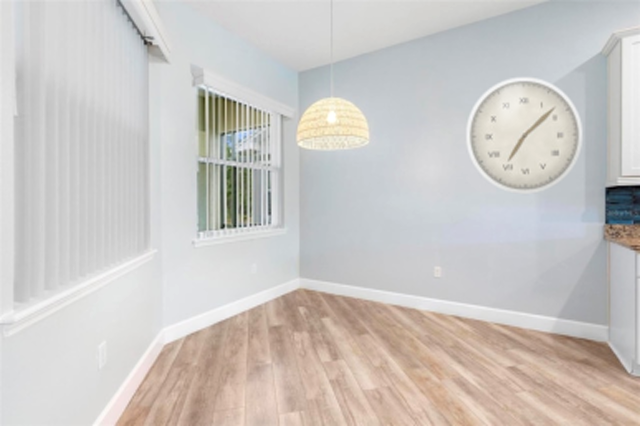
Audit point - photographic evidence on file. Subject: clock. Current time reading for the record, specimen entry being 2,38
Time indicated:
7,08
